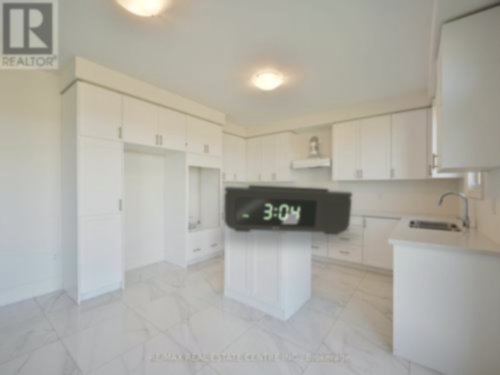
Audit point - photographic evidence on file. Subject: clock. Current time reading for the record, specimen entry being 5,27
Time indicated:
3,04
